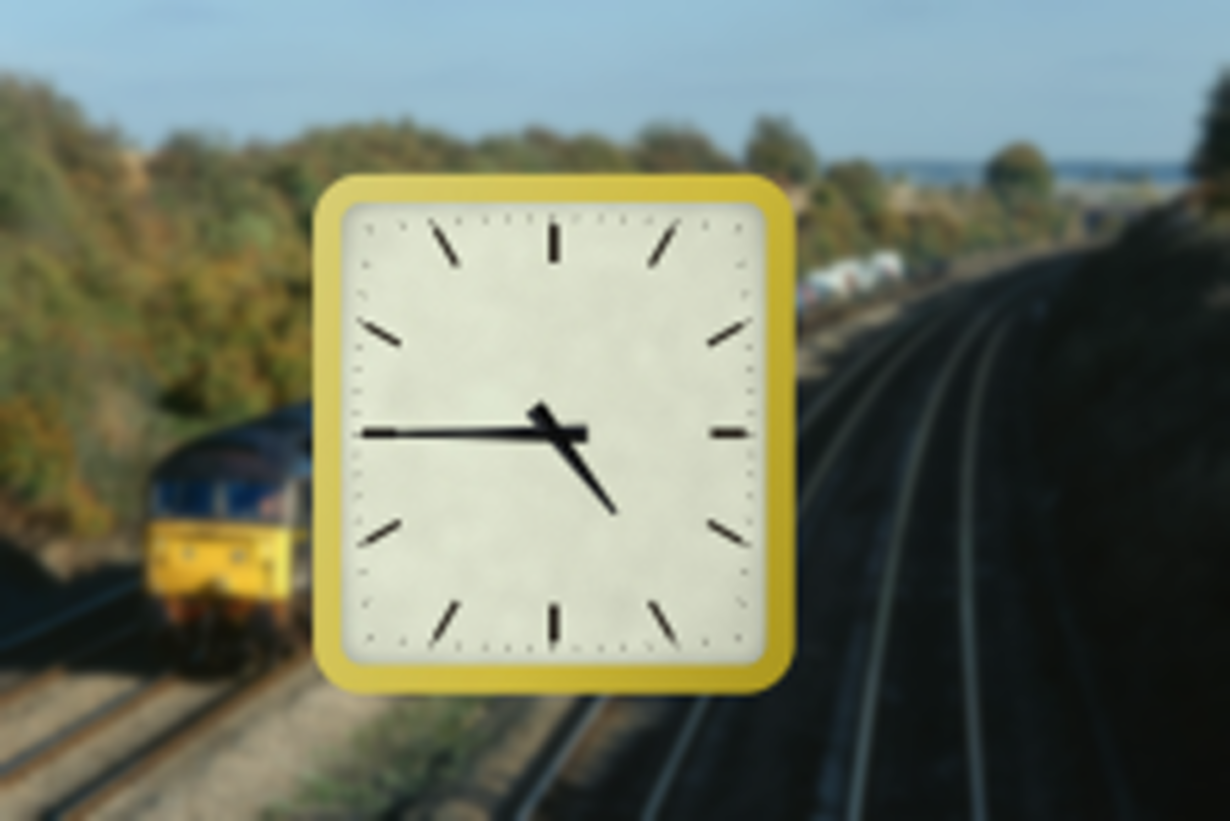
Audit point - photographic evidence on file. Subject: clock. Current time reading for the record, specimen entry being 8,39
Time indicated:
4,45
